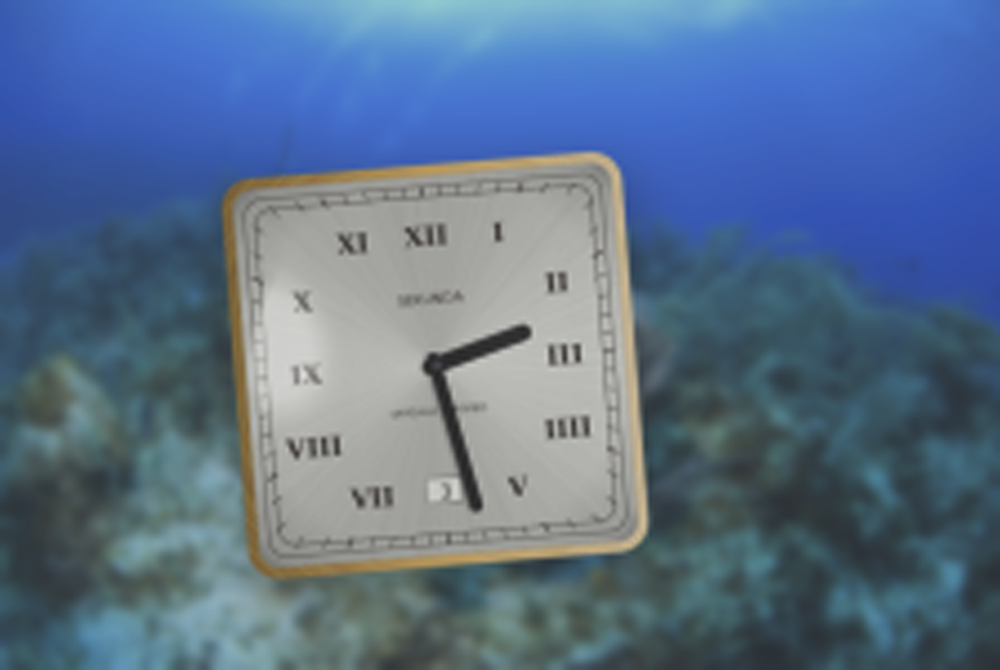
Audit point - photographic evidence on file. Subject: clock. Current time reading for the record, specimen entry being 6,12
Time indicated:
2,28
